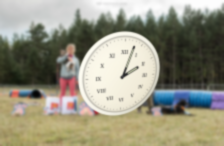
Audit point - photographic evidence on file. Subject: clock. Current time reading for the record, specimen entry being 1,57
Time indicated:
2,03
